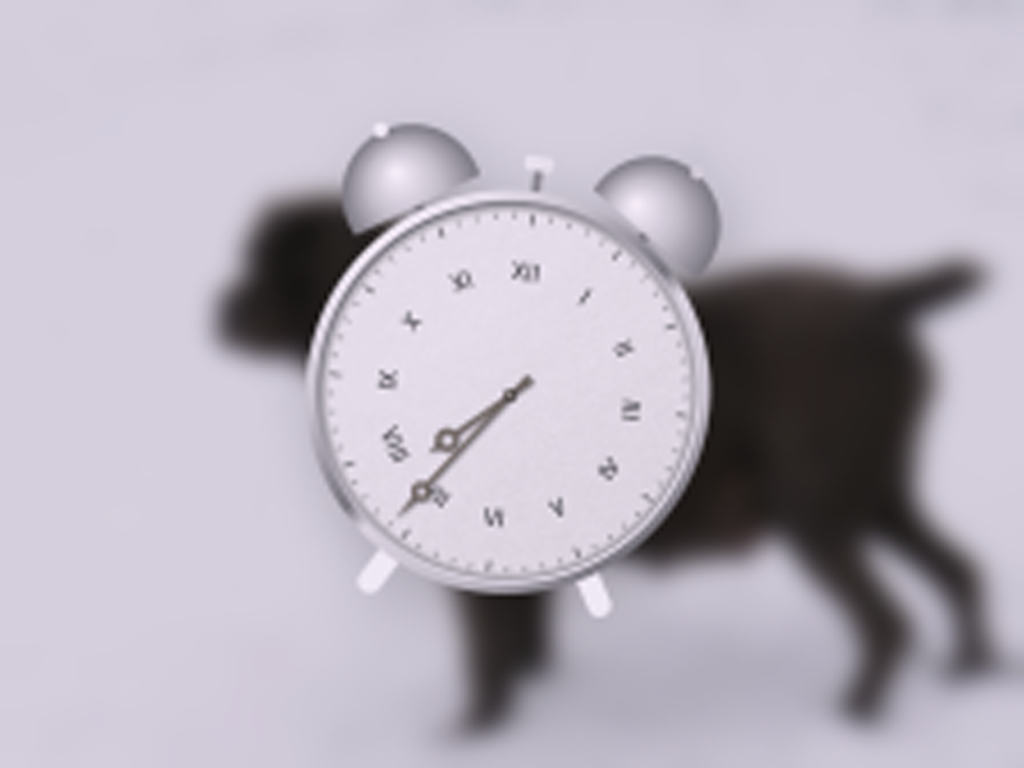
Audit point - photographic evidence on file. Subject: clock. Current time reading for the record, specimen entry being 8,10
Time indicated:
7,36
